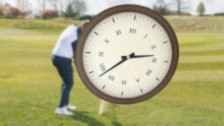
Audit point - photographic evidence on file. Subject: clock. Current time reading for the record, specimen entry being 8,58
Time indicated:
2,38
